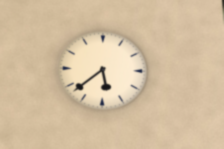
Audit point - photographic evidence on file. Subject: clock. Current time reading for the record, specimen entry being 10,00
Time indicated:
5,38
